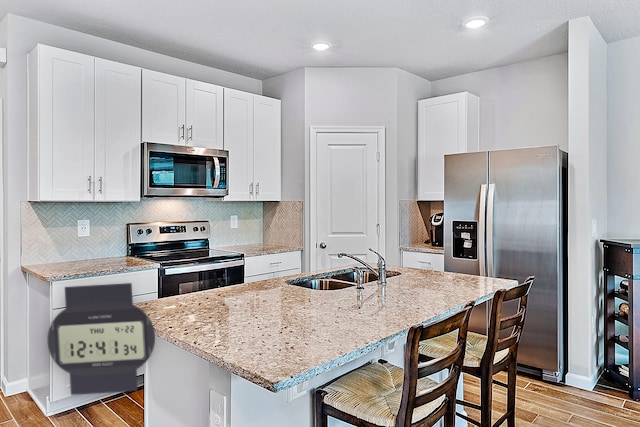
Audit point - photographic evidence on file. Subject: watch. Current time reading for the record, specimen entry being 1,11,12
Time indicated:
12,41,34
